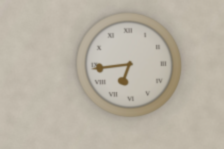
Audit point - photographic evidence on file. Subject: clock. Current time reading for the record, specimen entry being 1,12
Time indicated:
6,44
